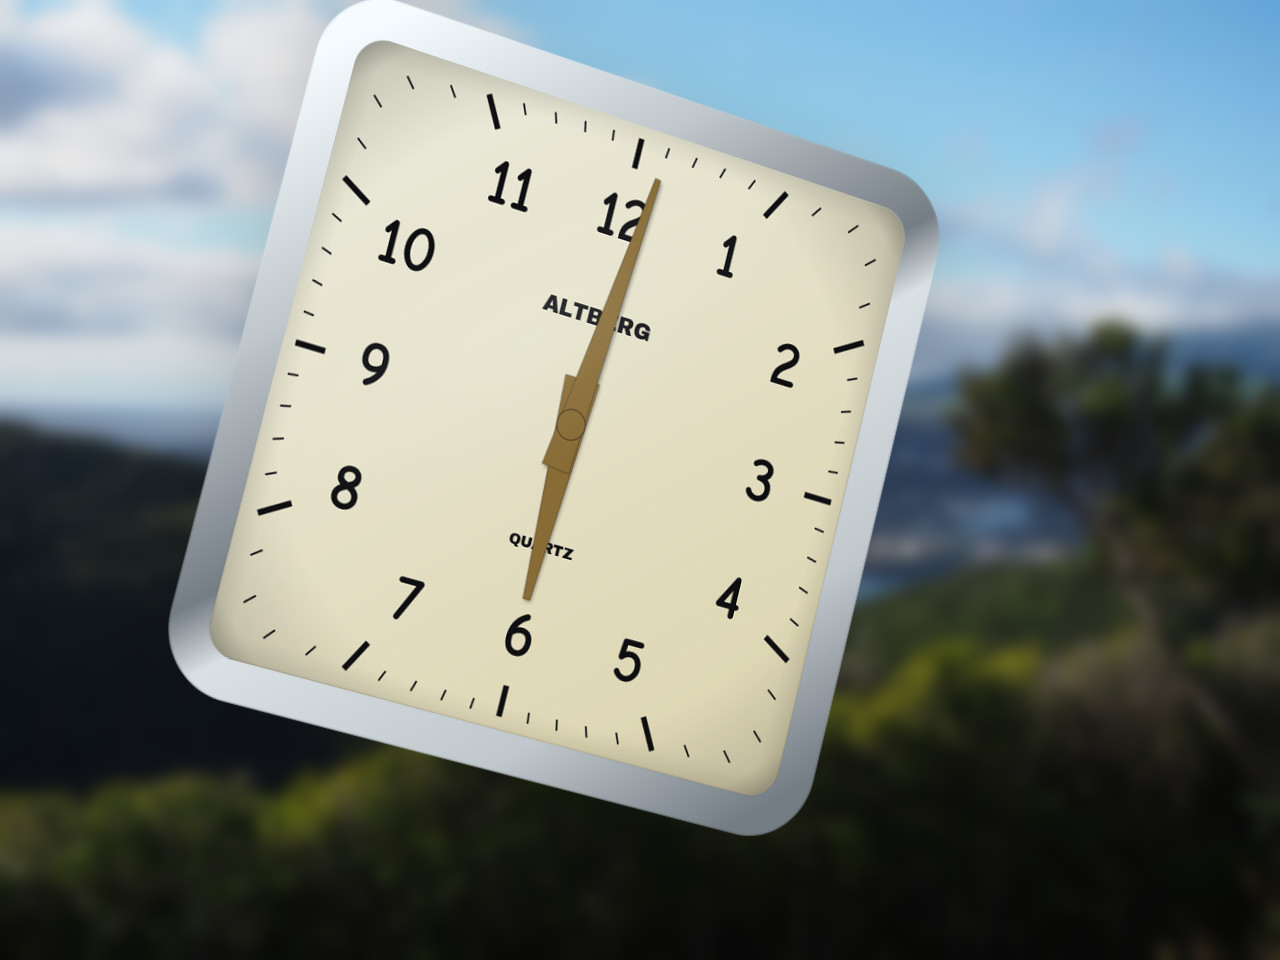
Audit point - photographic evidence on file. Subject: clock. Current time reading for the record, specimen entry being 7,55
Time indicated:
6,01
